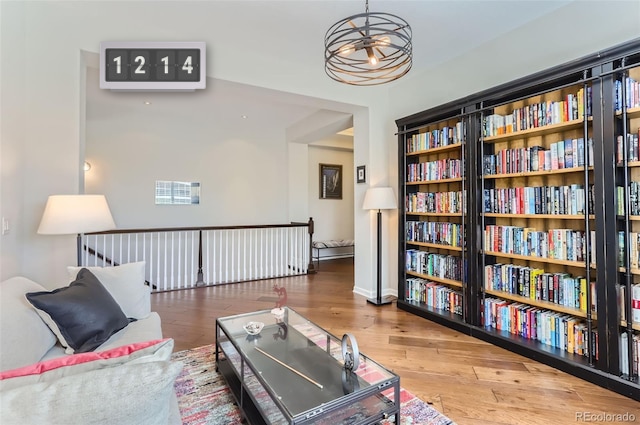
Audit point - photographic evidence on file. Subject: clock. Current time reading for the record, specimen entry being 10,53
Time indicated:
12,14
